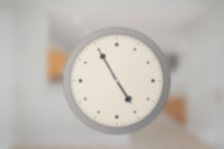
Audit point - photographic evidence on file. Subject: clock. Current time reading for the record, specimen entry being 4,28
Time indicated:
4,55
